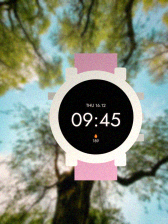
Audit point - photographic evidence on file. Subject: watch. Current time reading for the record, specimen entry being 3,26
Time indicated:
9,45
